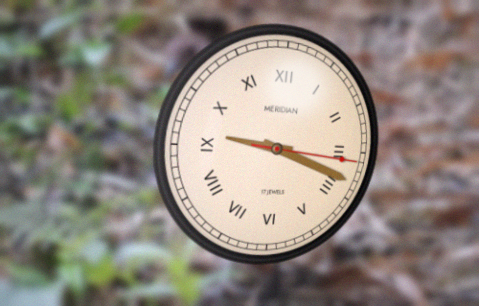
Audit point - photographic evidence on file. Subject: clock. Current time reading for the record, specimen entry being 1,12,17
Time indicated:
9,18,16
